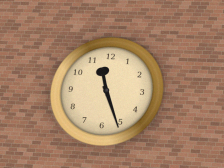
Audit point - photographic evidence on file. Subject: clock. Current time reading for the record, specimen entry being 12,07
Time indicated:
11,26
